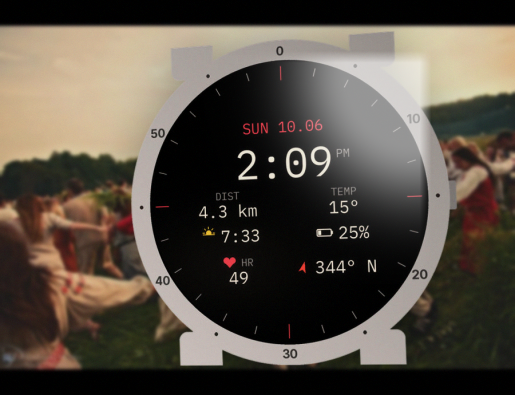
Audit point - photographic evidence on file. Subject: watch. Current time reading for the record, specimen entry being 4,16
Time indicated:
2,09
